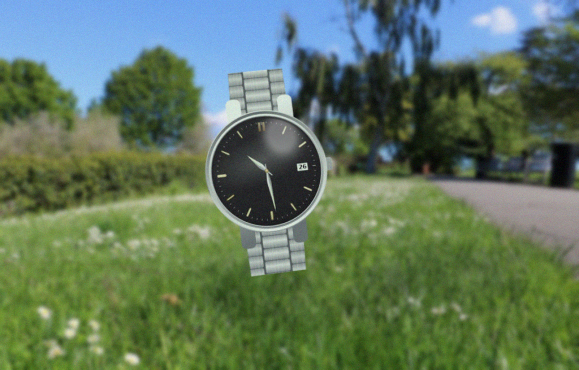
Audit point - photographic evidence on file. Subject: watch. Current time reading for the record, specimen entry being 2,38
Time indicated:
10,29
